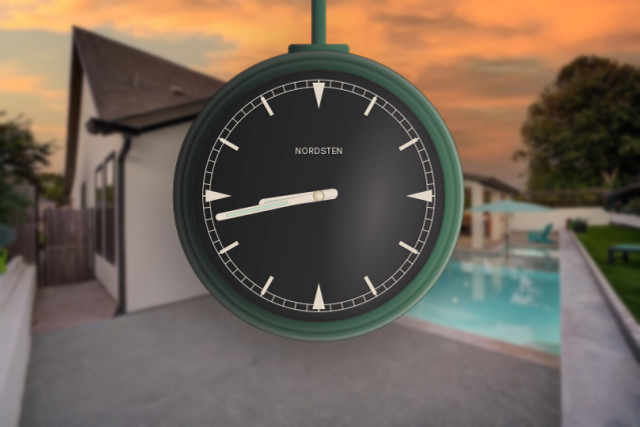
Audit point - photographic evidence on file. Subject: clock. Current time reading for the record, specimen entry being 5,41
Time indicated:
8,43
